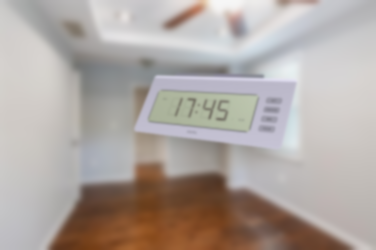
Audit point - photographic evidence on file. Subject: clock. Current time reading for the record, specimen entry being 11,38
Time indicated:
17,45
